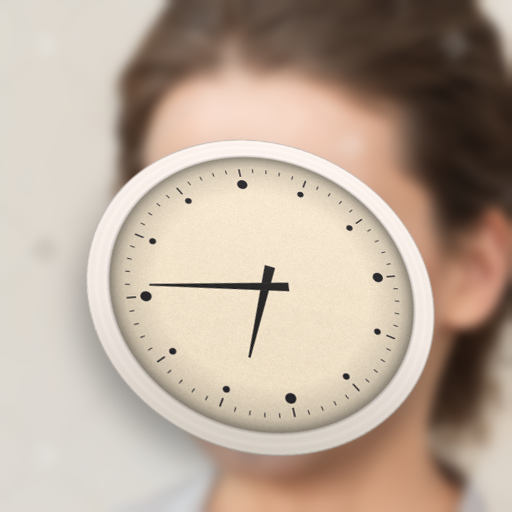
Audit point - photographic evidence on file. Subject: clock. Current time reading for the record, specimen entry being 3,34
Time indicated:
6,46
